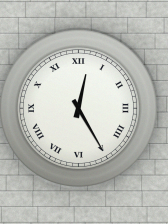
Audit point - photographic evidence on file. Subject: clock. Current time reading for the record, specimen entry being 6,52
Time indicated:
12,25
